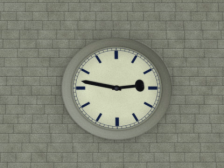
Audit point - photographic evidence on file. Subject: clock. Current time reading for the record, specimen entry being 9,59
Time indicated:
2,47
